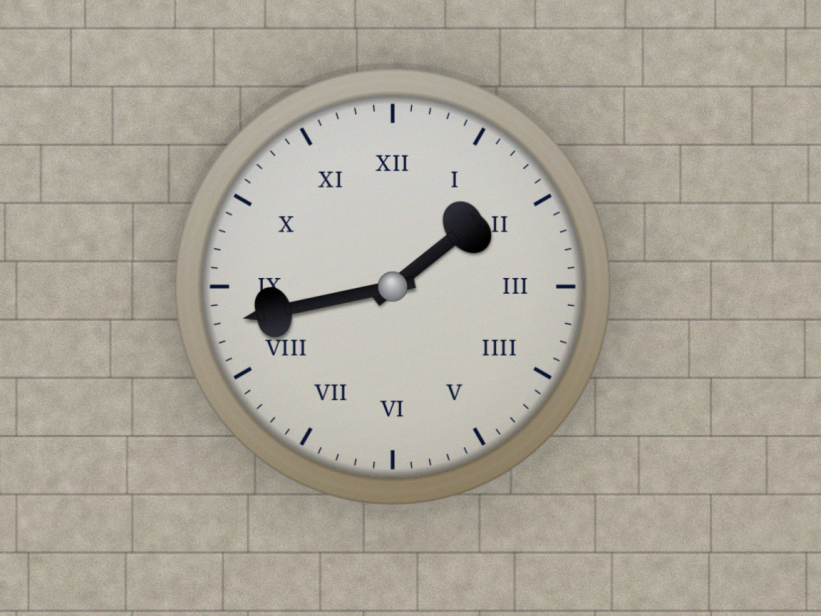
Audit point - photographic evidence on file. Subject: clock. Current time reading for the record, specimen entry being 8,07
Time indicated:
1,43
